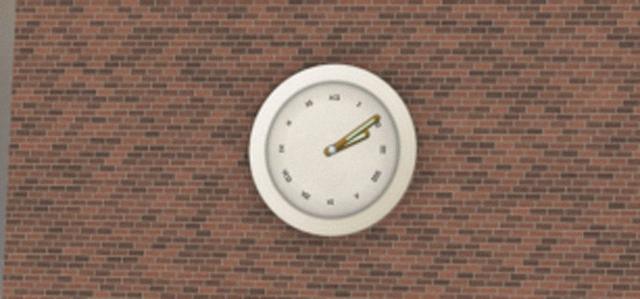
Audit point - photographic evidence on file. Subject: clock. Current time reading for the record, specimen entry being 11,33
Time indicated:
2,09
